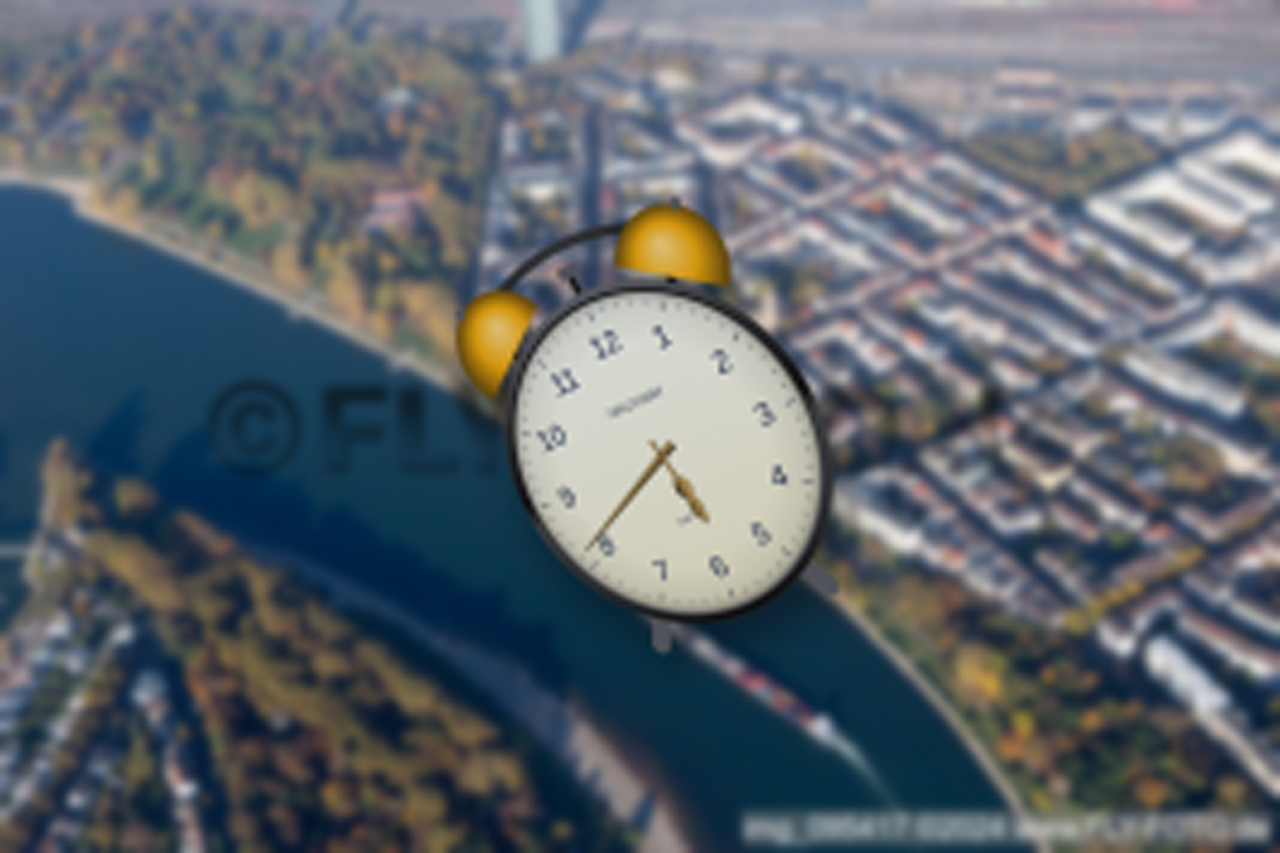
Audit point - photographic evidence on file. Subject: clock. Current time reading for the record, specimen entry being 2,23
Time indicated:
5,41
